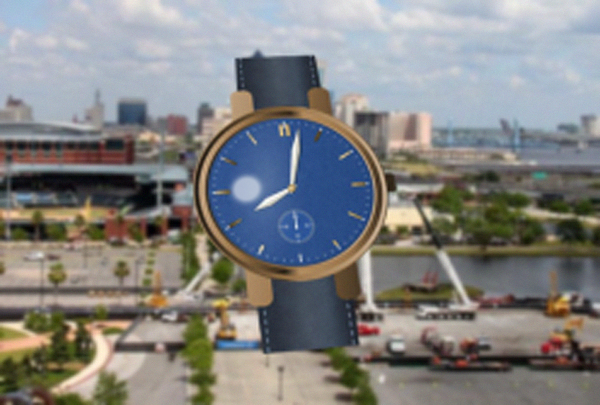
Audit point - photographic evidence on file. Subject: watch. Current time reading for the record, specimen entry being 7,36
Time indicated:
8,02
